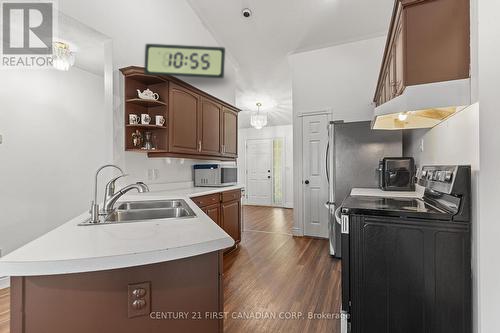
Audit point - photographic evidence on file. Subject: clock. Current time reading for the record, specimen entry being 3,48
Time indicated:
10,55
